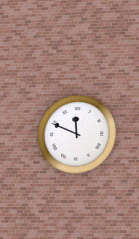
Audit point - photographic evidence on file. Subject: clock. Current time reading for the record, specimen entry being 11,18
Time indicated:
11,49
